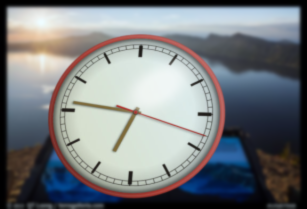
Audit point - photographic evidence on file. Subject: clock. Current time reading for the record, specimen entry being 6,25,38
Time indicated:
6,46,18
